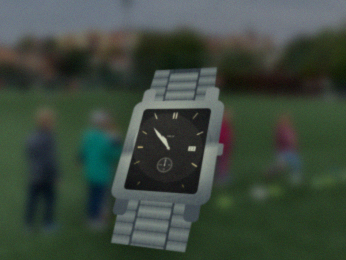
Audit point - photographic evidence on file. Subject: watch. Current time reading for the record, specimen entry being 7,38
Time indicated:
10,53
